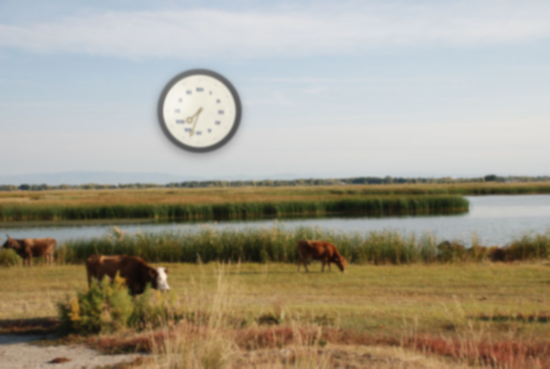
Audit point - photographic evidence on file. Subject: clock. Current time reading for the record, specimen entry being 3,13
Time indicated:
7,33
